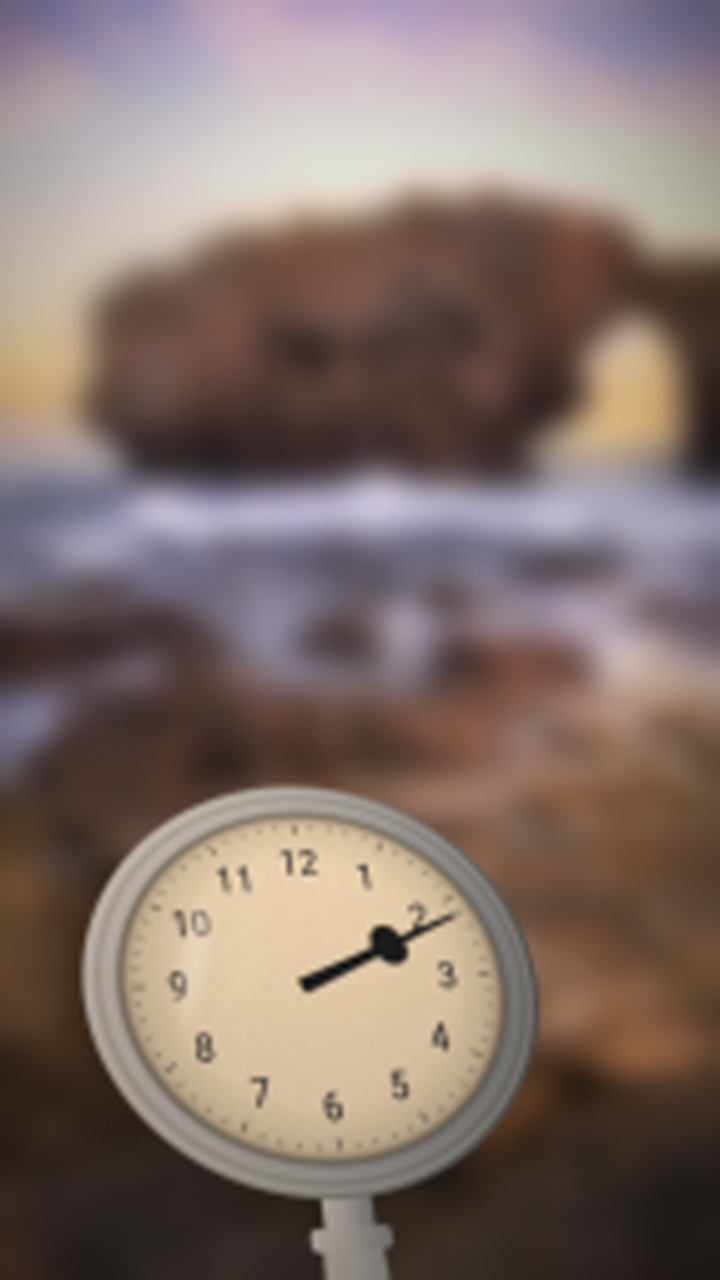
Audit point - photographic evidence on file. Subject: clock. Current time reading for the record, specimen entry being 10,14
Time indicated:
2,11
